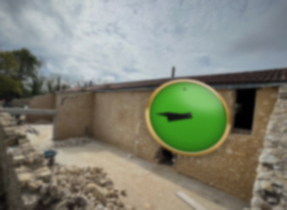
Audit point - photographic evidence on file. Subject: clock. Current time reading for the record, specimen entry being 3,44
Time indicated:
8,46
